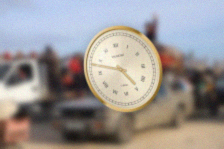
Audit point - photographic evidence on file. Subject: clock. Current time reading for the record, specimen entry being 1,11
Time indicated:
4,48
